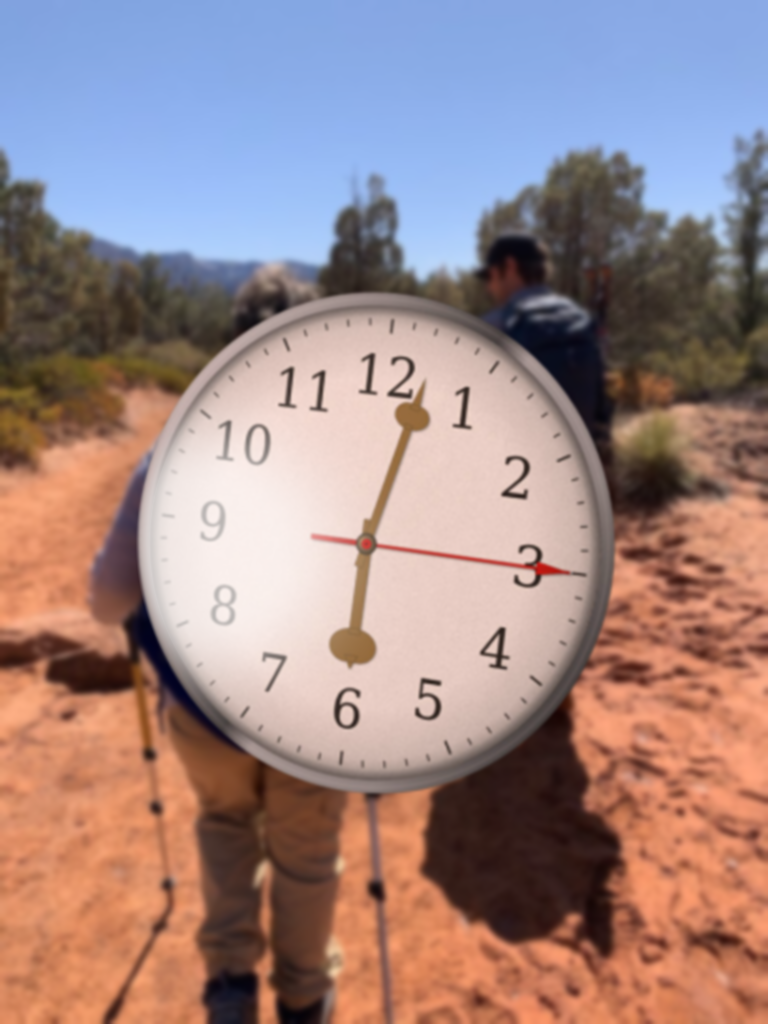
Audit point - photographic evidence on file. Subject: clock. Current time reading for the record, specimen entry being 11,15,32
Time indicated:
6,02,15
